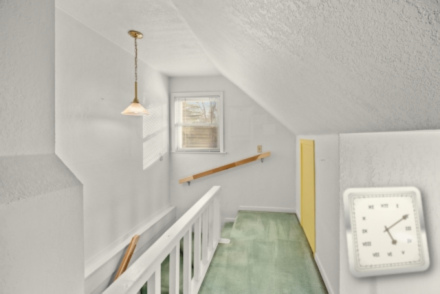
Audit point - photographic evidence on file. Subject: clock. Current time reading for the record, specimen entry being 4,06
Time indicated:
5,10
